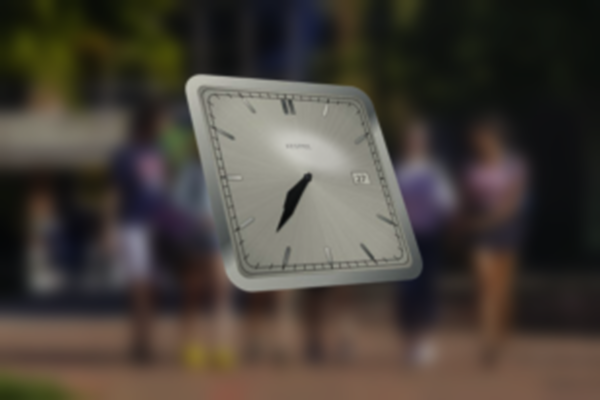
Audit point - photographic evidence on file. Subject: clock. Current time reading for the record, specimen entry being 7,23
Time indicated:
7,37
